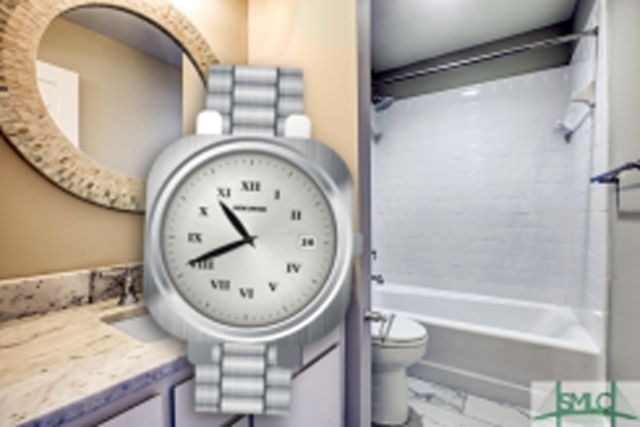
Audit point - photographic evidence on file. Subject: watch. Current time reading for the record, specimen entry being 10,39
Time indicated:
10,41
